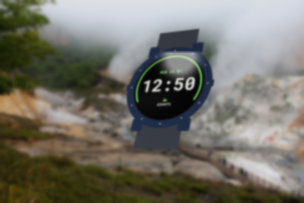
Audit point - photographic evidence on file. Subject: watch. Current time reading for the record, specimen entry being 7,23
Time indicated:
12,50
